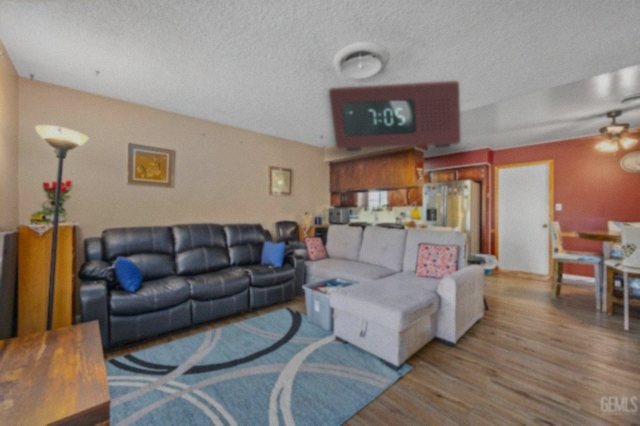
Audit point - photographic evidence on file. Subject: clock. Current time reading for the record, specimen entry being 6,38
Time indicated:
7,05
